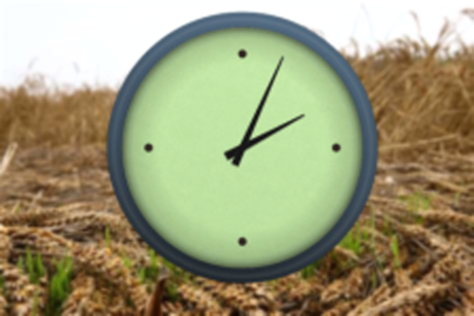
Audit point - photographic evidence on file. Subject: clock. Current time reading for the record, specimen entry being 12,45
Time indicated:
2,04
